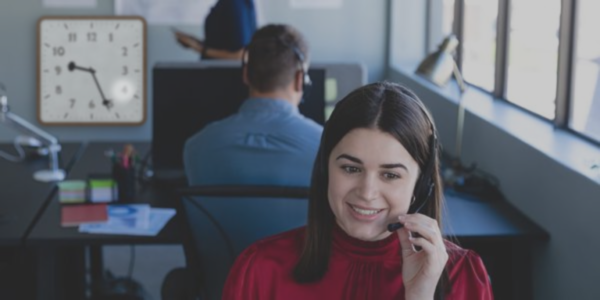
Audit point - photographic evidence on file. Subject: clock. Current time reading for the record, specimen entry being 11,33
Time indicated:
9,26
